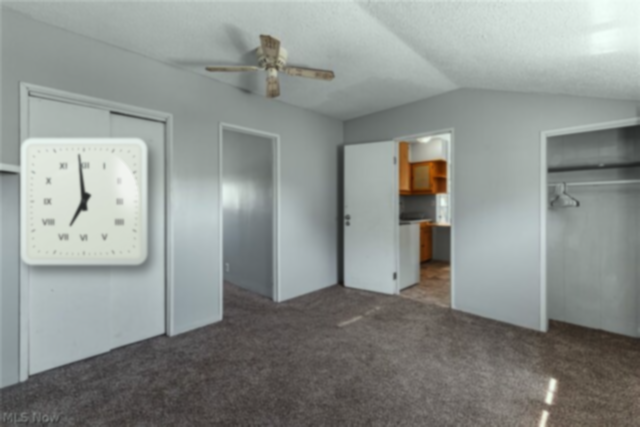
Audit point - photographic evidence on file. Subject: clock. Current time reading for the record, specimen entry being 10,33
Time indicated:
6,59
